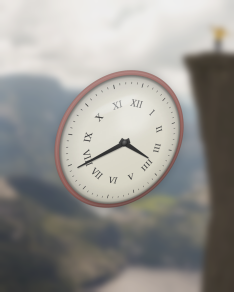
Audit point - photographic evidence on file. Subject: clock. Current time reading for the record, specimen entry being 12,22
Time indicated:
3,39
